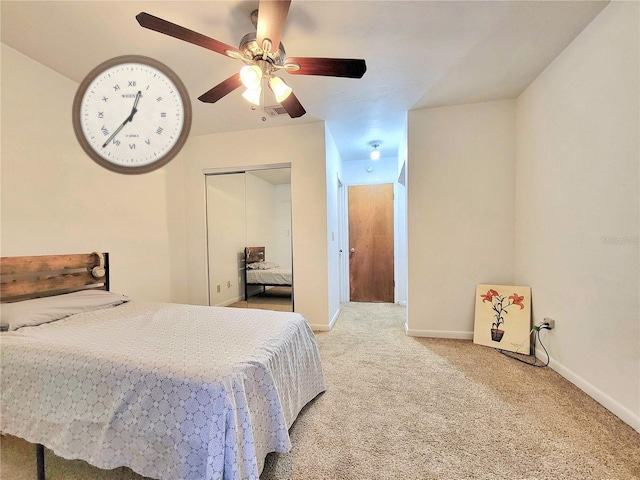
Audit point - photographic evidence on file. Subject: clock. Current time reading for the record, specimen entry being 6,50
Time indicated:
12,37
